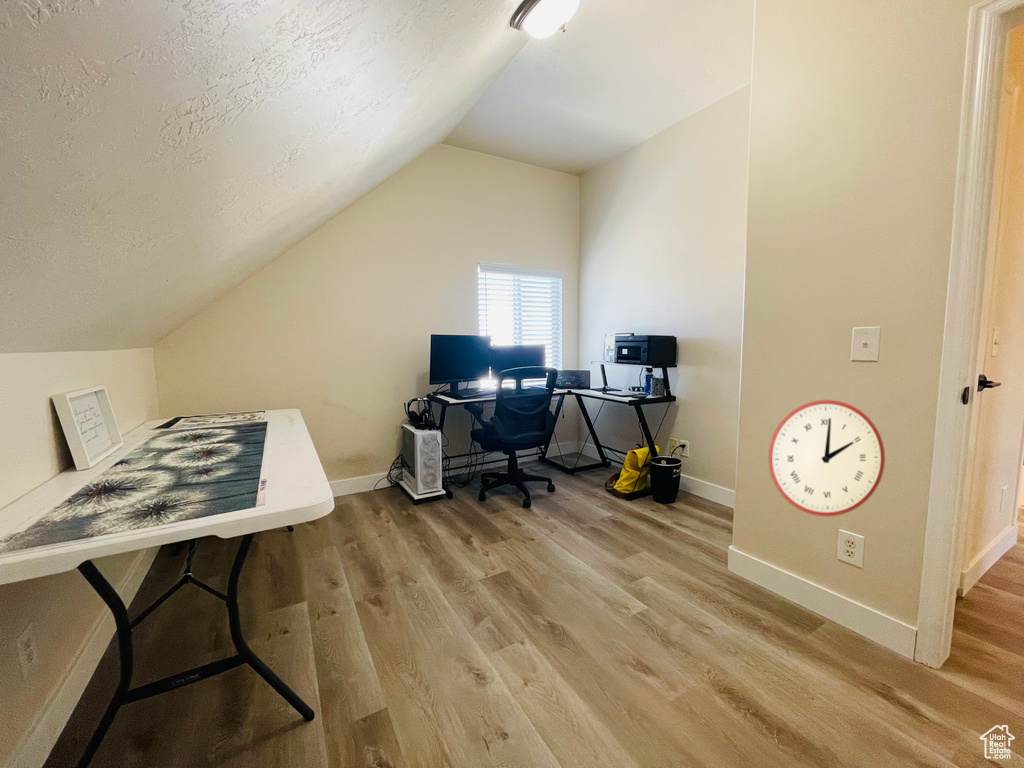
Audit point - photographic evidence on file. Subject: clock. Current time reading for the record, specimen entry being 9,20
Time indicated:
2,01
